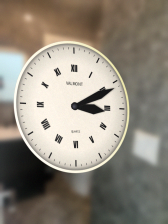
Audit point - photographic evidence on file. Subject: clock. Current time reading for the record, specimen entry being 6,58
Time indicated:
3,11
